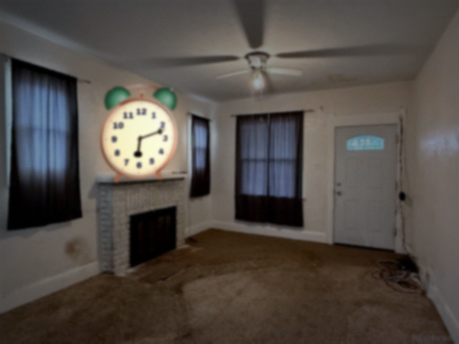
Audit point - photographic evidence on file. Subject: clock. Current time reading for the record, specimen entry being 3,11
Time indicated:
6,12
